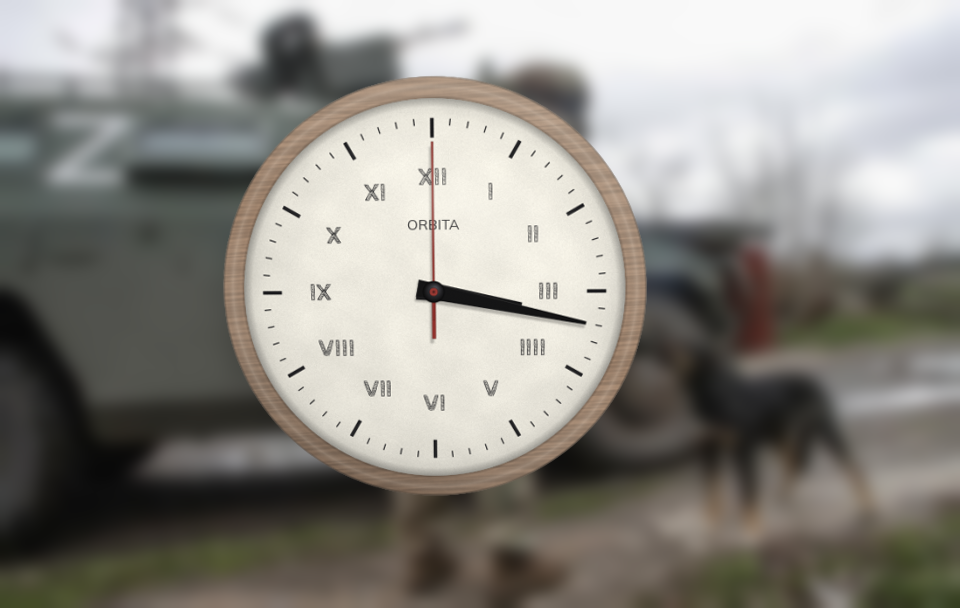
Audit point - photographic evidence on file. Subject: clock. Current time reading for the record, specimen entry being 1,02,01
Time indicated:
3,17,00
